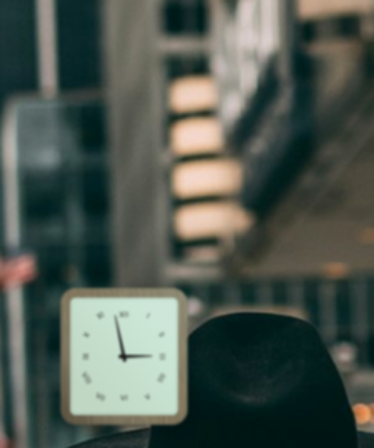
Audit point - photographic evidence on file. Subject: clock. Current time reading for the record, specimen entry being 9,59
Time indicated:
2,58
